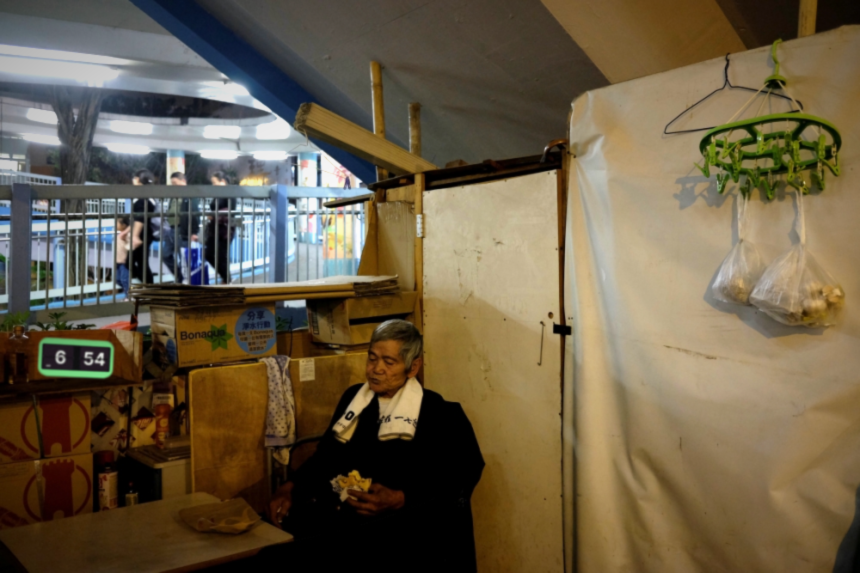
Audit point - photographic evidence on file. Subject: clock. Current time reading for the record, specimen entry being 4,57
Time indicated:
6,54
